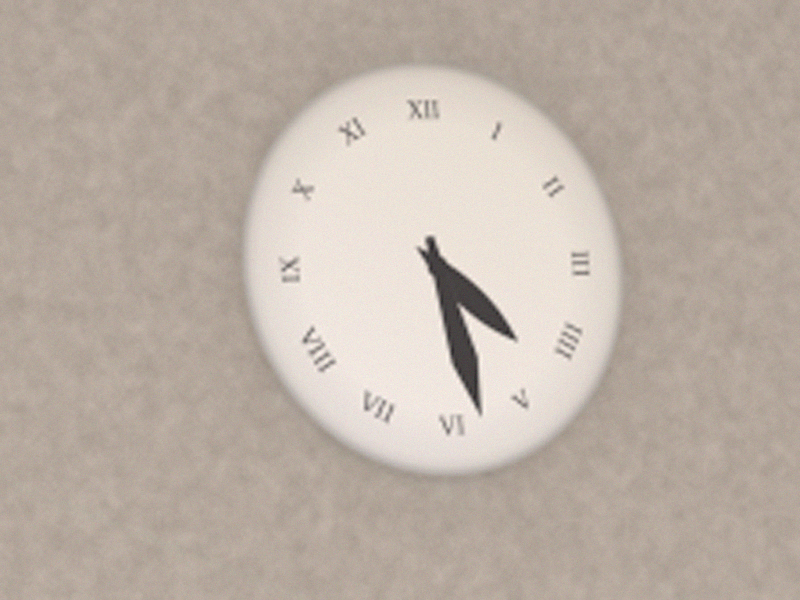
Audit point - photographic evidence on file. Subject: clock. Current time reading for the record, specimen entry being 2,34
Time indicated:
4,28
